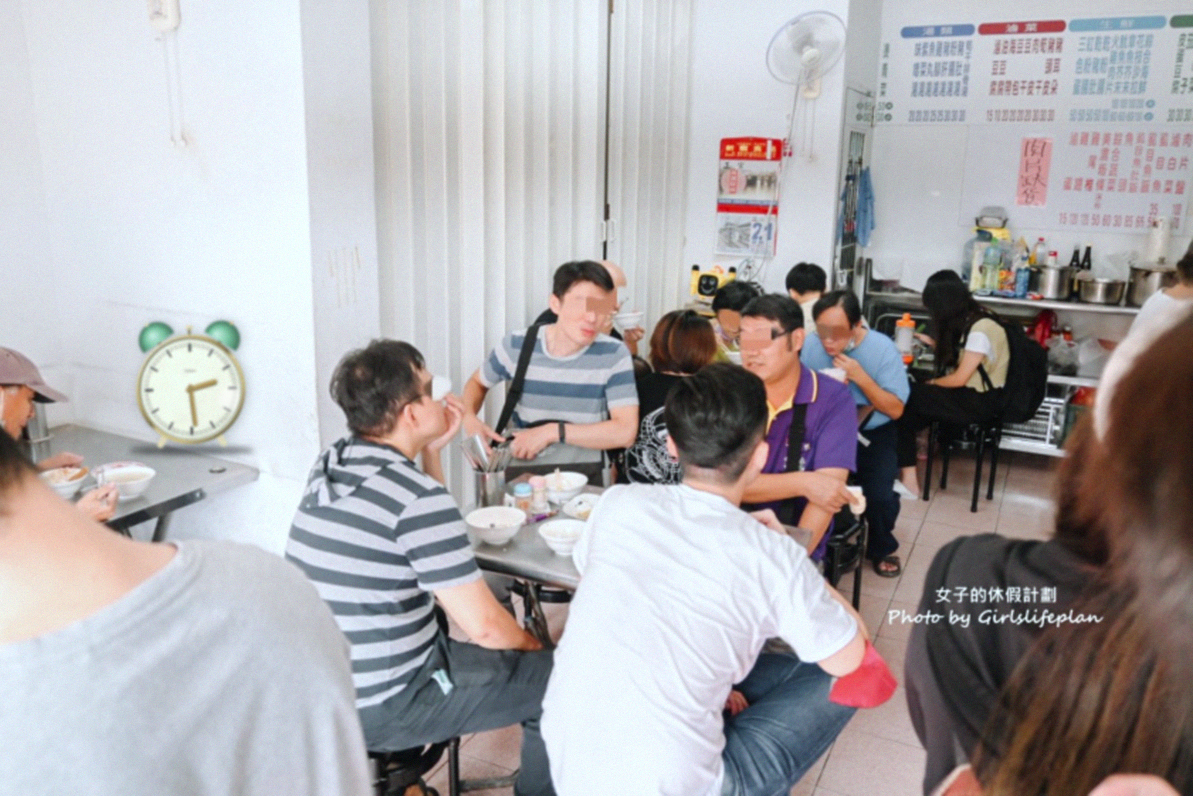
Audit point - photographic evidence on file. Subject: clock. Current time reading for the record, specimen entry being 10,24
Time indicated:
2,29
